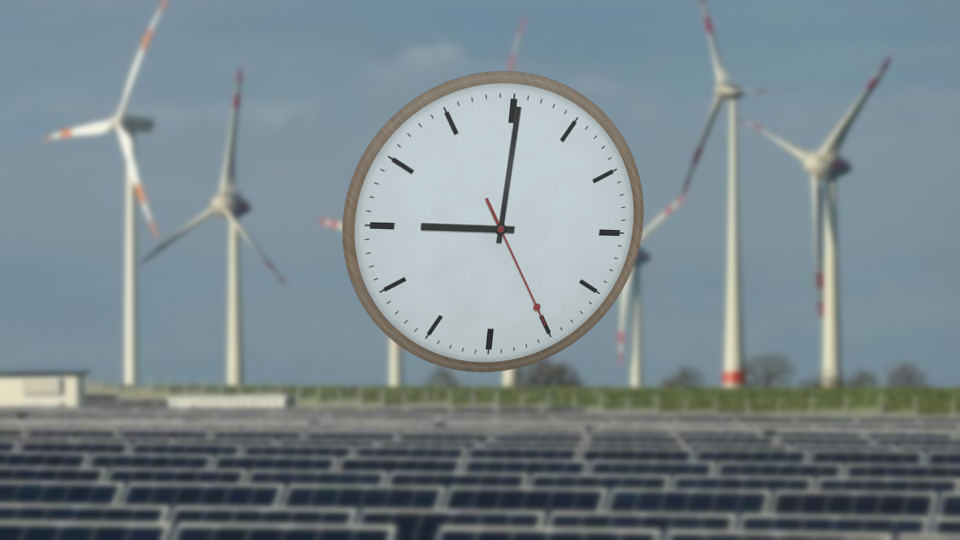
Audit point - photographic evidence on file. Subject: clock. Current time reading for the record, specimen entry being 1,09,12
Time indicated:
9,00,25
